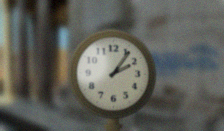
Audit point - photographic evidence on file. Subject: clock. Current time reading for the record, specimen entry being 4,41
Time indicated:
2,06
